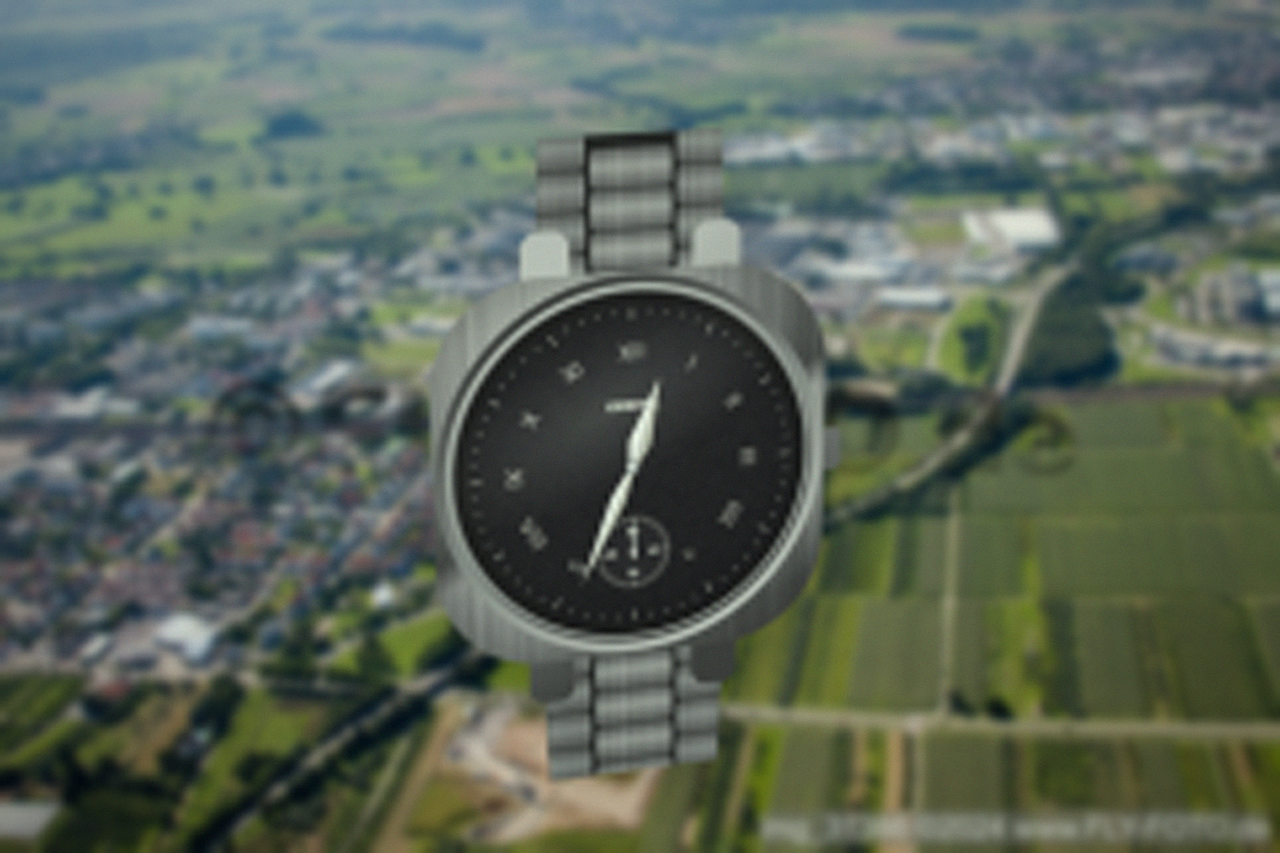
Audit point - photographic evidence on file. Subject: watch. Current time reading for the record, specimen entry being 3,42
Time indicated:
12,34
